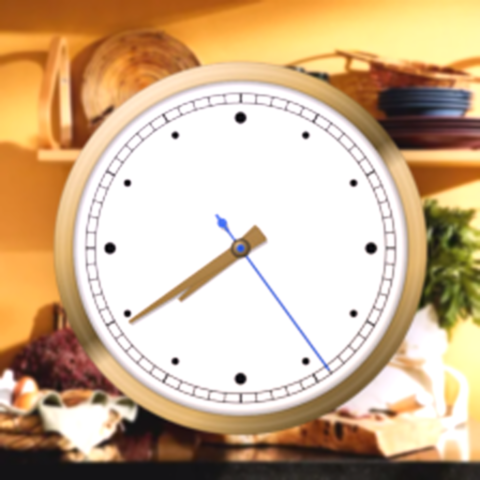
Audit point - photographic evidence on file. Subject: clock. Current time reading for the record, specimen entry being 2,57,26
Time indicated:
7,39,24
